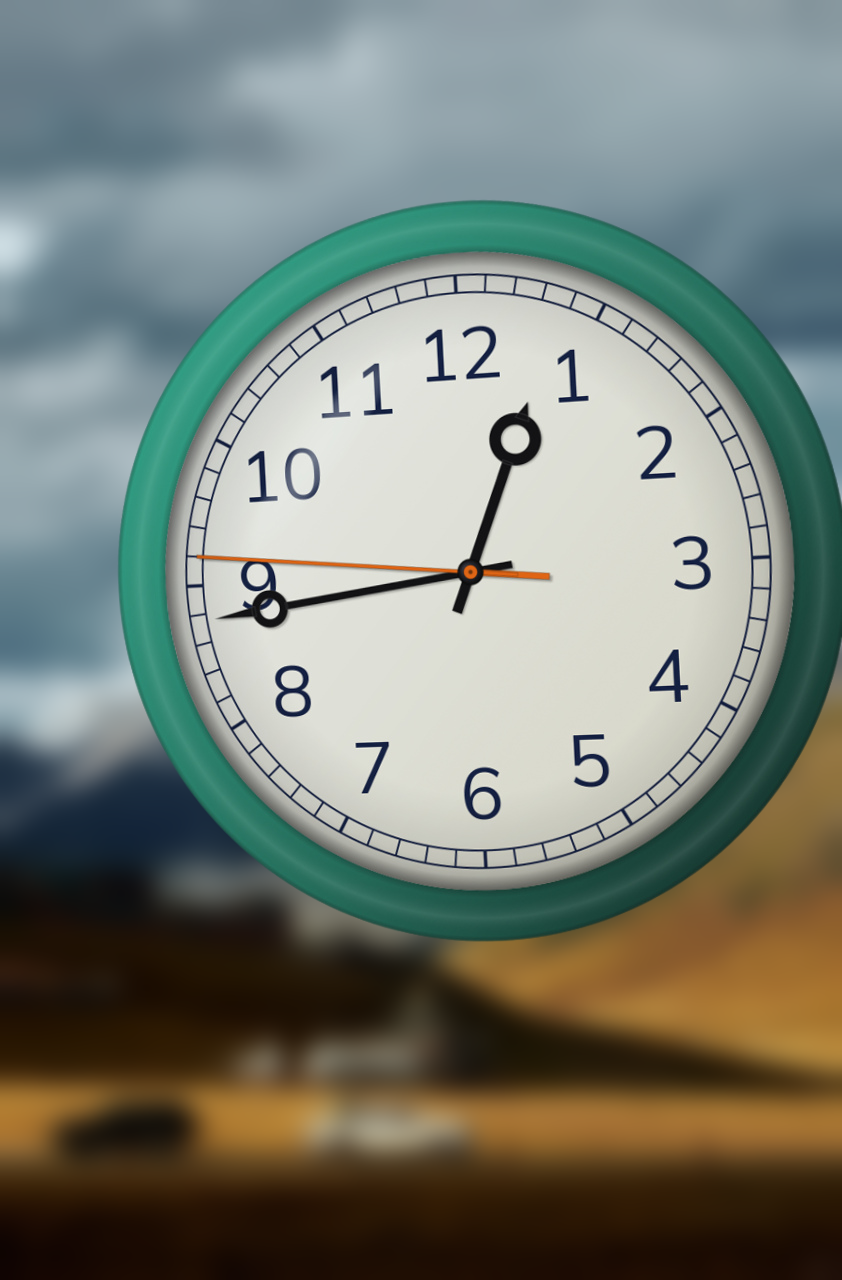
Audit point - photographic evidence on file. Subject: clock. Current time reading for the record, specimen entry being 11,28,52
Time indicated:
12,43,46
